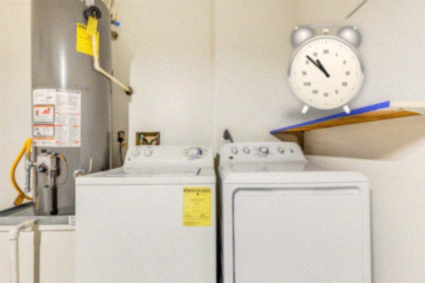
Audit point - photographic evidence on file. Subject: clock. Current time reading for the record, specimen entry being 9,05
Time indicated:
10,52
